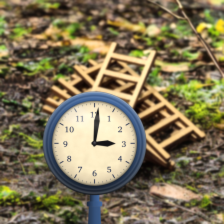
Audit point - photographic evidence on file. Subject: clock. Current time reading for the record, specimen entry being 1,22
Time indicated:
3,01
